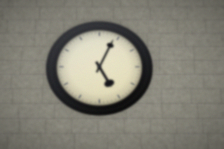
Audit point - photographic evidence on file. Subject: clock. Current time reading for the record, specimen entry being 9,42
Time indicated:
5,04
